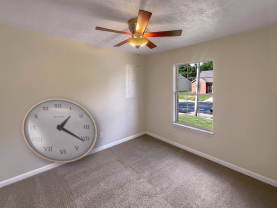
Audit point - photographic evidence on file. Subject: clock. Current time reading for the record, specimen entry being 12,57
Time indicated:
1,21
